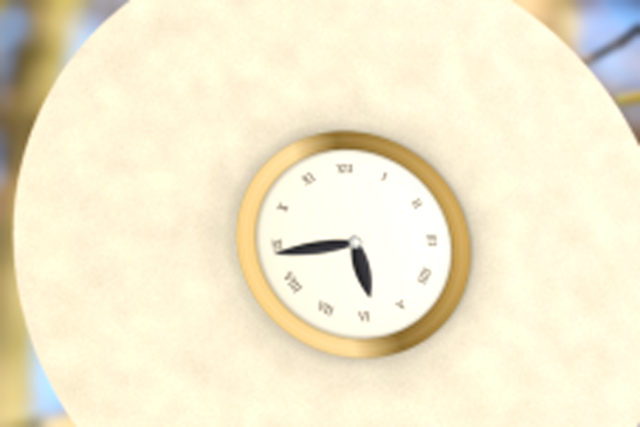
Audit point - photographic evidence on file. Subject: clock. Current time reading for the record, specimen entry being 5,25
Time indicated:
5,44
